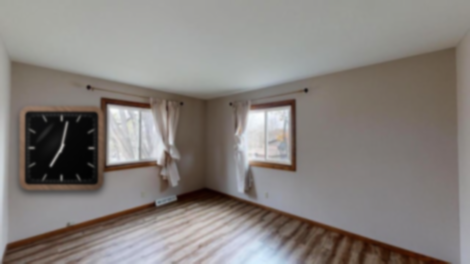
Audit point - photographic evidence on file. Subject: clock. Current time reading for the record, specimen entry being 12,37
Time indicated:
7,02
